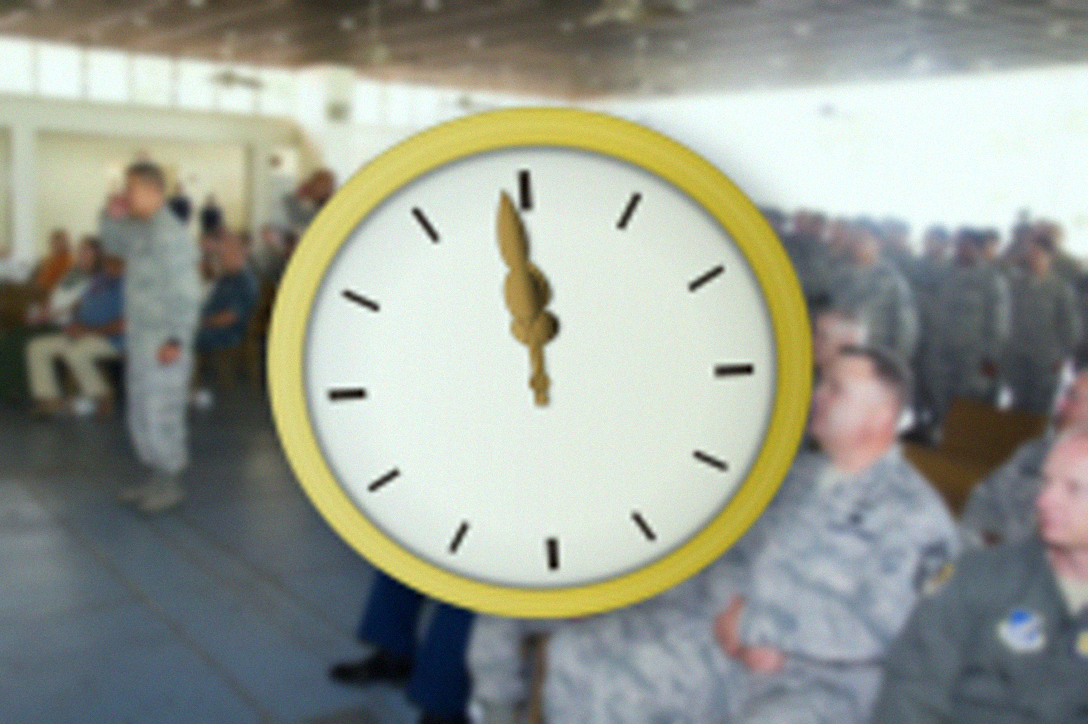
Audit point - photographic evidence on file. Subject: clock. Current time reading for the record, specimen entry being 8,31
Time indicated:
11,59
